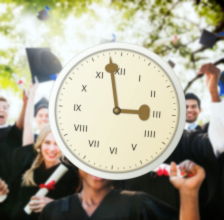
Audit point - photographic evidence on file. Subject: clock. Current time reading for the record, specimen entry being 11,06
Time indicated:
2,58
